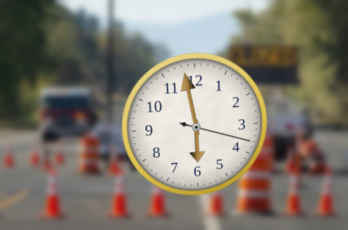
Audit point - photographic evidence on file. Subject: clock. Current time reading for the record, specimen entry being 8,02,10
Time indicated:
5,58,18
